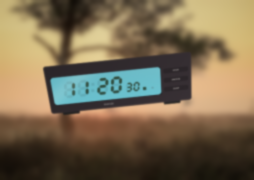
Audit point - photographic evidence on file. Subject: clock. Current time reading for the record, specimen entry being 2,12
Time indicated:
11,20
